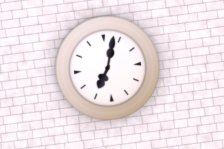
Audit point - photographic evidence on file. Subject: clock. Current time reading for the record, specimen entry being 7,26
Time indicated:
7,03
